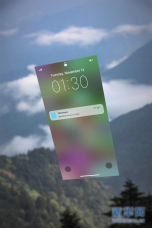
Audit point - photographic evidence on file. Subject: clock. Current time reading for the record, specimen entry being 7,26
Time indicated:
1,30
